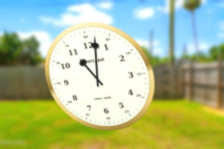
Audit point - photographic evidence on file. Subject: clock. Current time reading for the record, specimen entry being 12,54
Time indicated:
11,02
